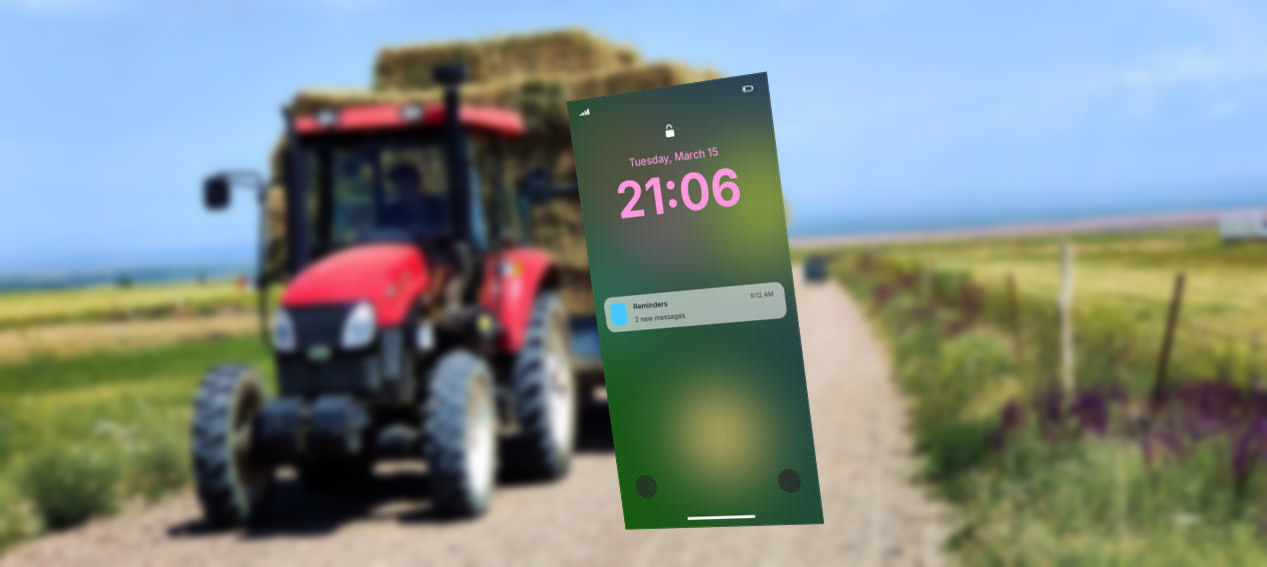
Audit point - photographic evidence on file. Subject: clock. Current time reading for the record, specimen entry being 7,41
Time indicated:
21,06
